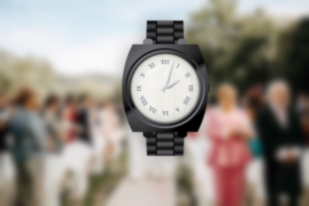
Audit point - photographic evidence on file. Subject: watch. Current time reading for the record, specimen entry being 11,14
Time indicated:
2,03
